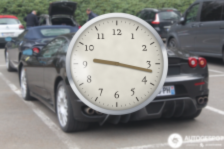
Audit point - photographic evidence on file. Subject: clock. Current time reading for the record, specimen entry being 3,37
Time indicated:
9,17
